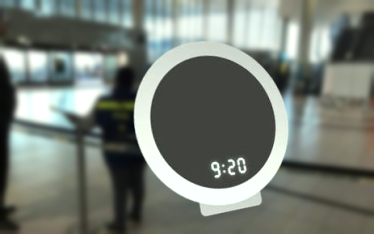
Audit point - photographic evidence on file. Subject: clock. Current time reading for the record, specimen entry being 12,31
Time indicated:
9,20
